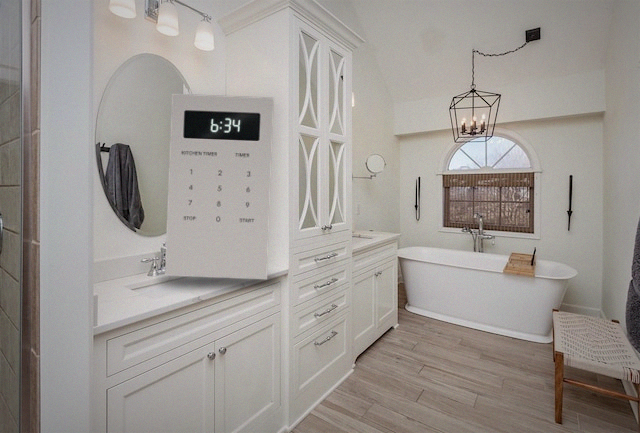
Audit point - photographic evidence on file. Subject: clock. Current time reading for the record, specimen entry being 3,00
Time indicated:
6,34
